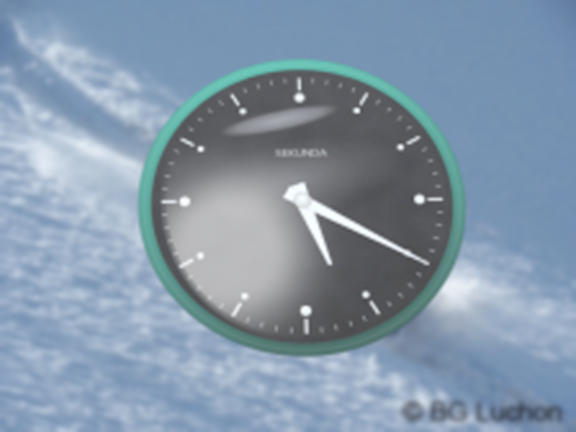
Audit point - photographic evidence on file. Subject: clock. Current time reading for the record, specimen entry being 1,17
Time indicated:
5,20
